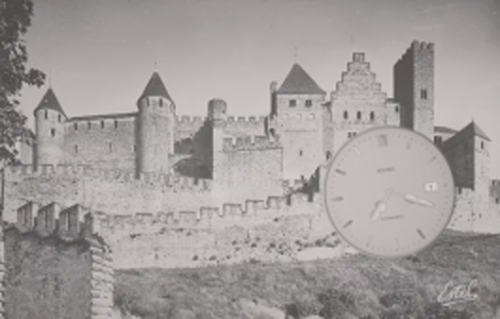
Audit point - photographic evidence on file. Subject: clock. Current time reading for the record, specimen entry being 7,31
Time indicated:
7,19
